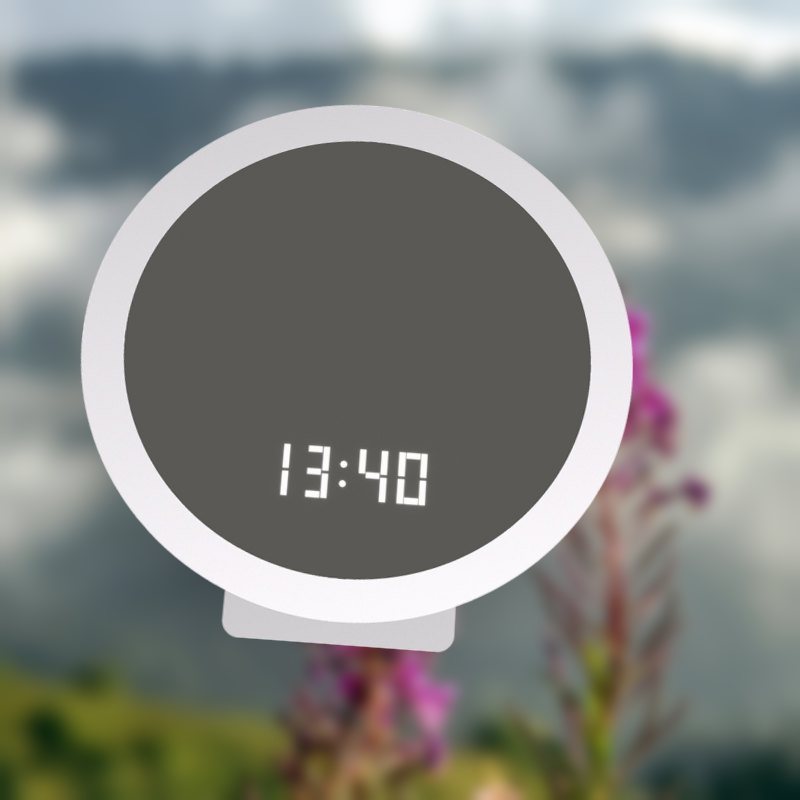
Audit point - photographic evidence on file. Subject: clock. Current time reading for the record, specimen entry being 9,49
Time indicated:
13,40
